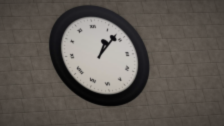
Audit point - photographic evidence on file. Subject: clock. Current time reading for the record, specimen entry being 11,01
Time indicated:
1,08
